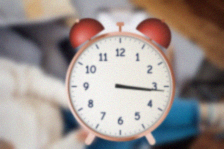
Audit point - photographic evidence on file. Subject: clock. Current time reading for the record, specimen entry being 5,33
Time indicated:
3,16
